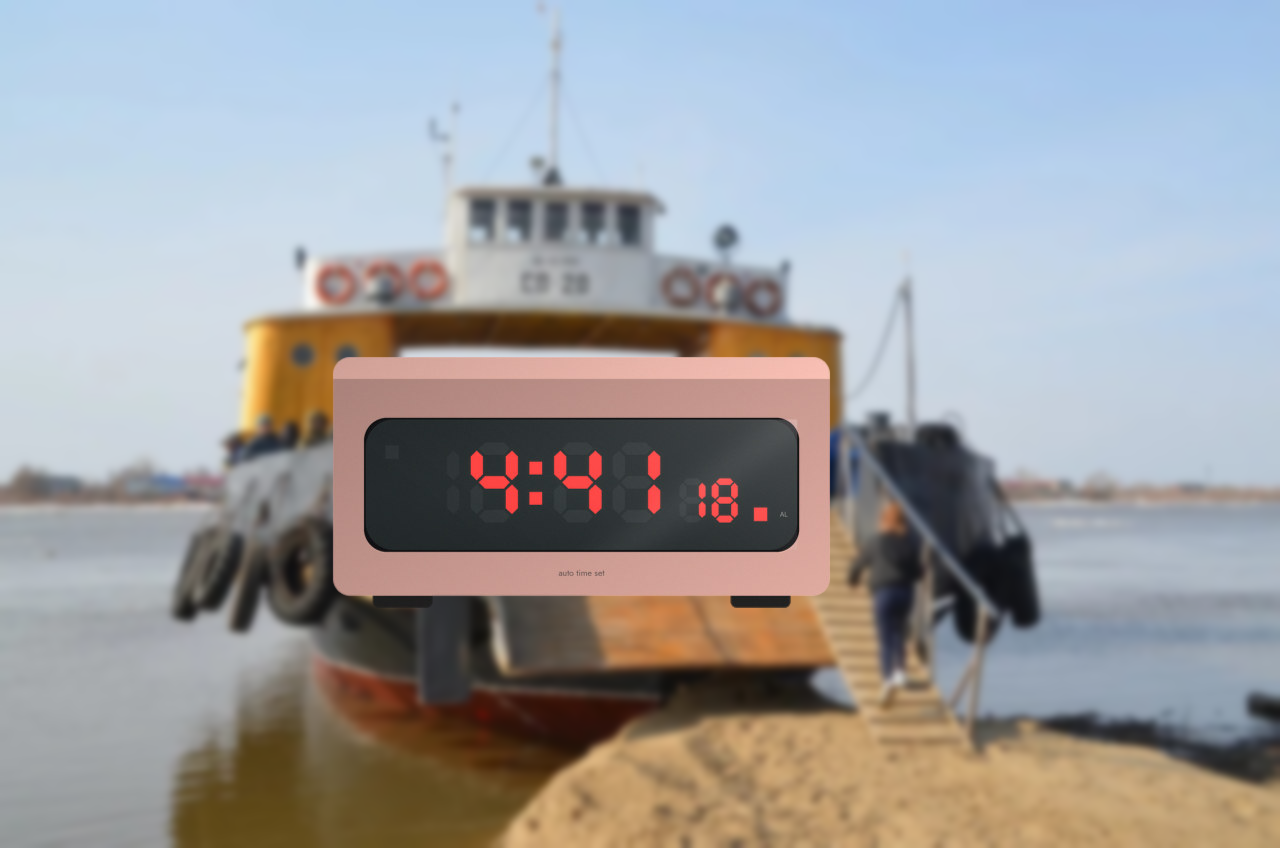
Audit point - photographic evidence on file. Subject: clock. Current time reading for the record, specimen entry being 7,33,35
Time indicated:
4,41,18
